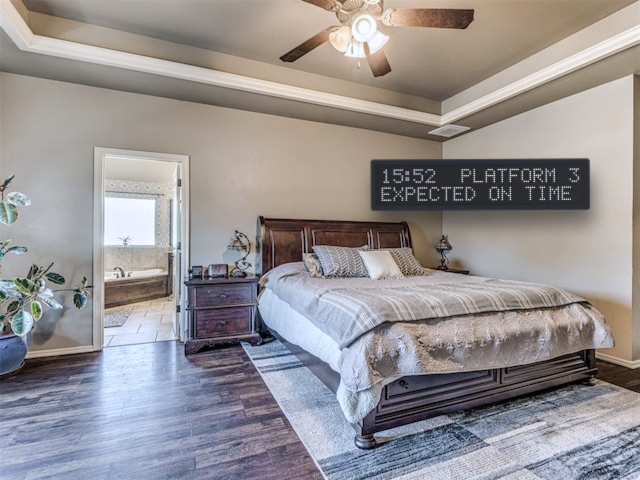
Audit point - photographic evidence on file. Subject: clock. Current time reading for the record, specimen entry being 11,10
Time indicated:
15,52
